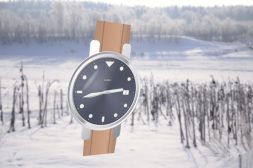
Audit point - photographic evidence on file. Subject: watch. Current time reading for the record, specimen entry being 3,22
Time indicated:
2,43
